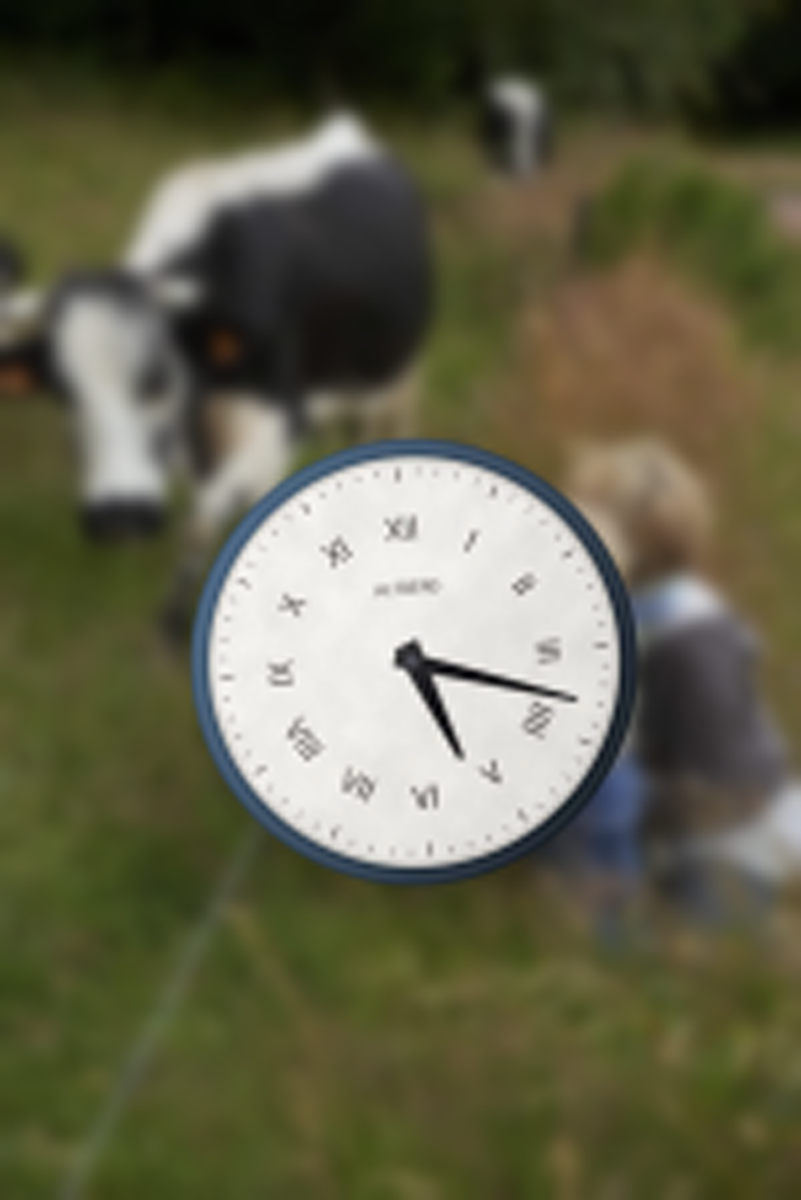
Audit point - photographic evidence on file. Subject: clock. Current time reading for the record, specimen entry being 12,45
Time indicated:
5,18
